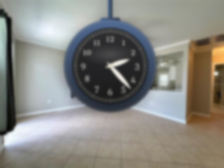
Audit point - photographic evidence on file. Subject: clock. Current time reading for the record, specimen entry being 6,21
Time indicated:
2,23
